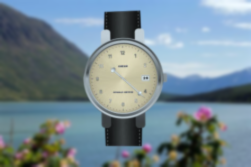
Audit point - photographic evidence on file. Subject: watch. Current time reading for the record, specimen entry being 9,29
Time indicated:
10,22
